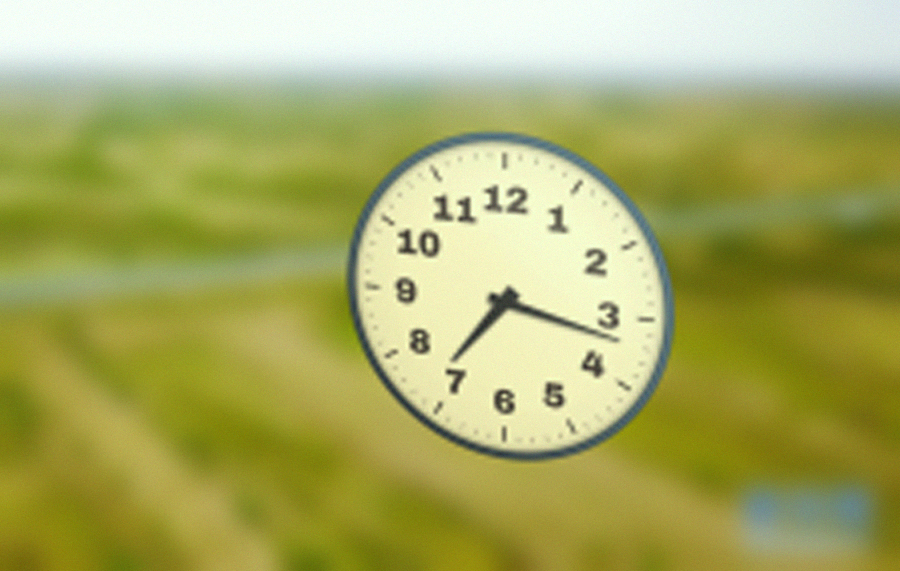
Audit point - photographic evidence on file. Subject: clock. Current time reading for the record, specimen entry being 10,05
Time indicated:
7,17
